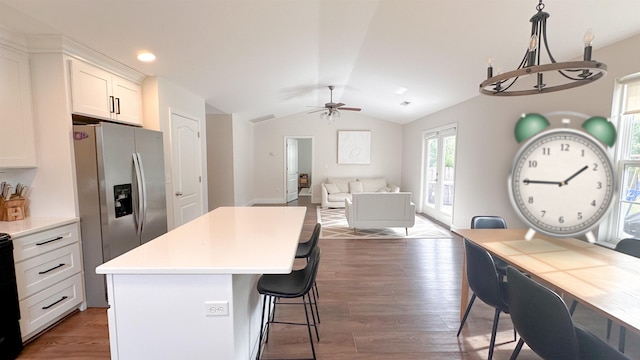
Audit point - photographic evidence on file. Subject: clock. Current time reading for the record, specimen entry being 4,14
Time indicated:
1,45
